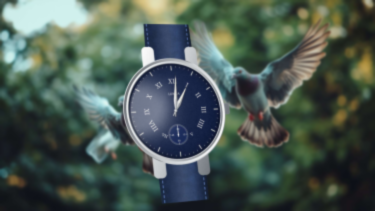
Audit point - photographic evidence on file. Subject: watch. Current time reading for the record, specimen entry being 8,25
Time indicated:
1,01
